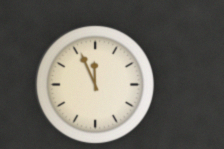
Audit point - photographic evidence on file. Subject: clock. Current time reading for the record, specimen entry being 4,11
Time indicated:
11,56
